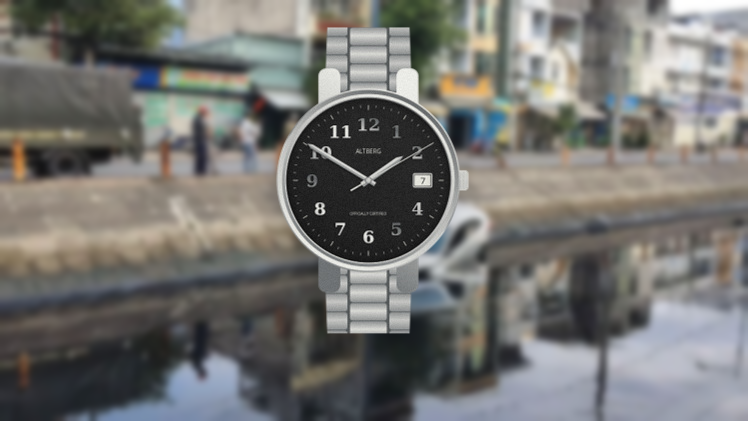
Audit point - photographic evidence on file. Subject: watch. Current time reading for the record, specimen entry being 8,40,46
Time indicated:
1,50,10
